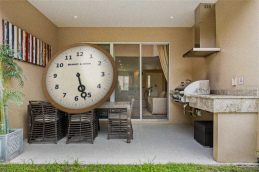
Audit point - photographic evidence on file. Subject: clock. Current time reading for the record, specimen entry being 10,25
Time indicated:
5,27
